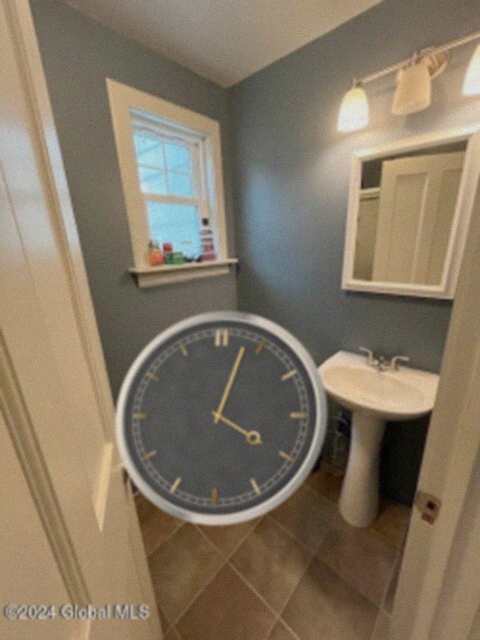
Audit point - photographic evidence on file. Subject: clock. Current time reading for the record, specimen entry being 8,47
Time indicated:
4,03
